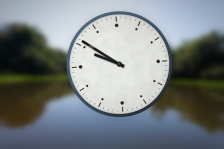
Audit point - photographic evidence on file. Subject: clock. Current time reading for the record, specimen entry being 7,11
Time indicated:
9,51
